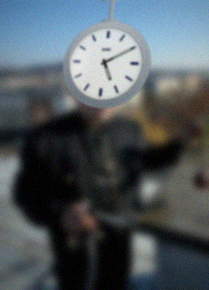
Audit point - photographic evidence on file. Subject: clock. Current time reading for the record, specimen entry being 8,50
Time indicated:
5,10
